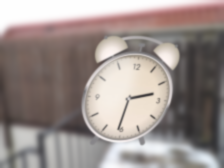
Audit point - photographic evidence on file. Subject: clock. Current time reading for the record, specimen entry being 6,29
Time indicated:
2,31
